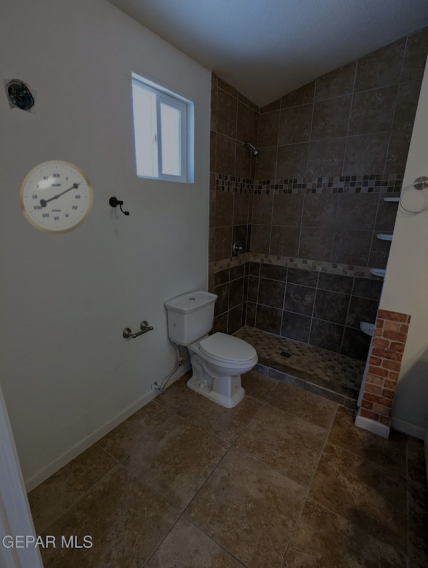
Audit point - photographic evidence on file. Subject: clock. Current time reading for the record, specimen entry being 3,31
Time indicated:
8,10
